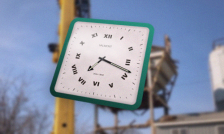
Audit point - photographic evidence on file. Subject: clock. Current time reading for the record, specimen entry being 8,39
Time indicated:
7,18
